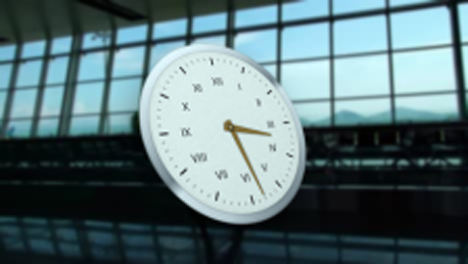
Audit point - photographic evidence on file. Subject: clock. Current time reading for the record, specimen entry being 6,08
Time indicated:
3,28
